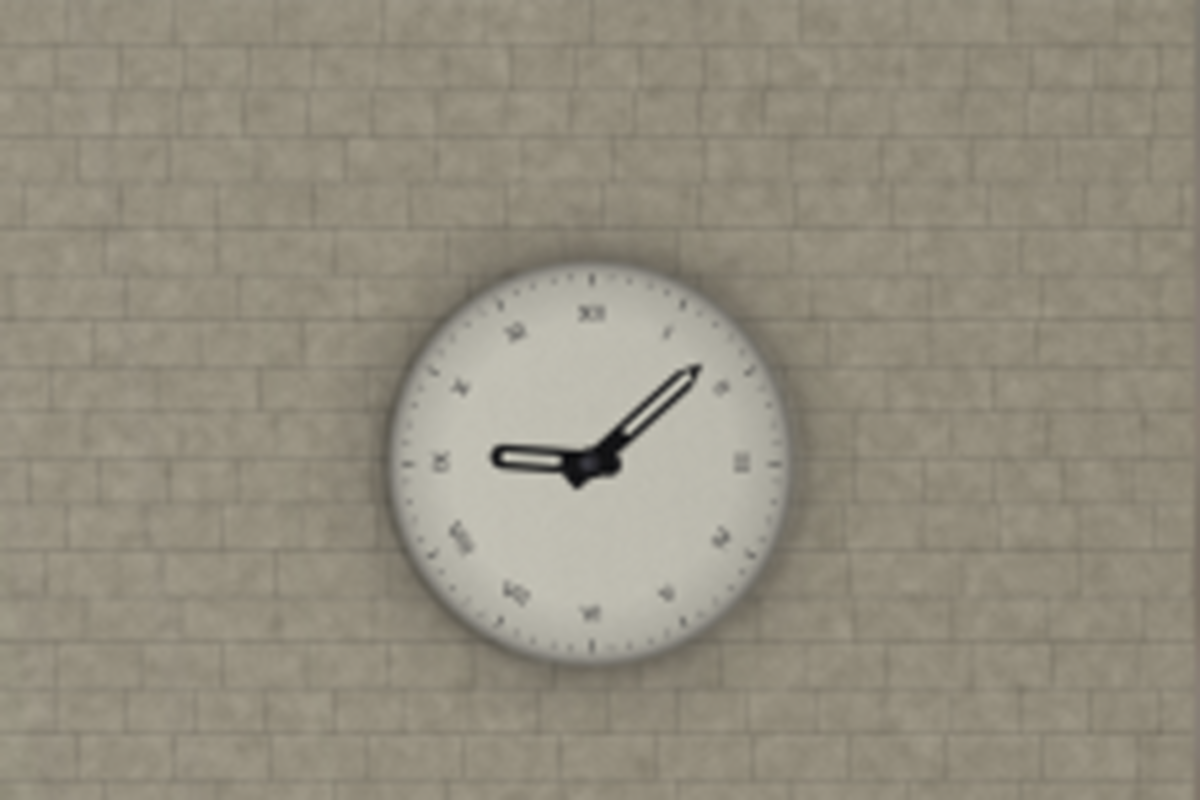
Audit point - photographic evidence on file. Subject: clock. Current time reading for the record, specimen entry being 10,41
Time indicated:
9,08
